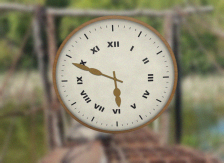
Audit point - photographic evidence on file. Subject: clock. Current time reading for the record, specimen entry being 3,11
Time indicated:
5,49
